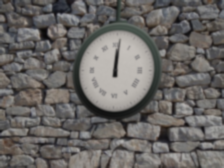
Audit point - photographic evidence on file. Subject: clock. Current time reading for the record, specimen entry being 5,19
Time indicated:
12,01
